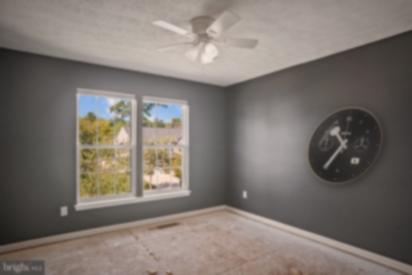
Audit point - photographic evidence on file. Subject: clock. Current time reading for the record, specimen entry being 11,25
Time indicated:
10,35
